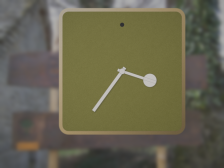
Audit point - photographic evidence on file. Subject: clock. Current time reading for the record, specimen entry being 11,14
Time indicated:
3,36
